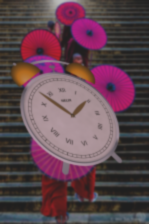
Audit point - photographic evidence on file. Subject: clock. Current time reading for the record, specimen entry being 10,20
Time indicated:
1,53
